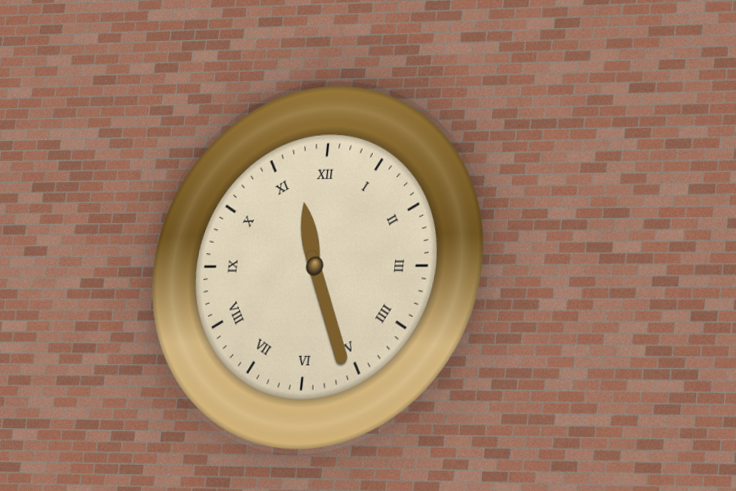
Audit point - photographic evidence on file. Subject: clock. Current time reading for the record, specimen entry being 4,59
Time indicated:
11,26
